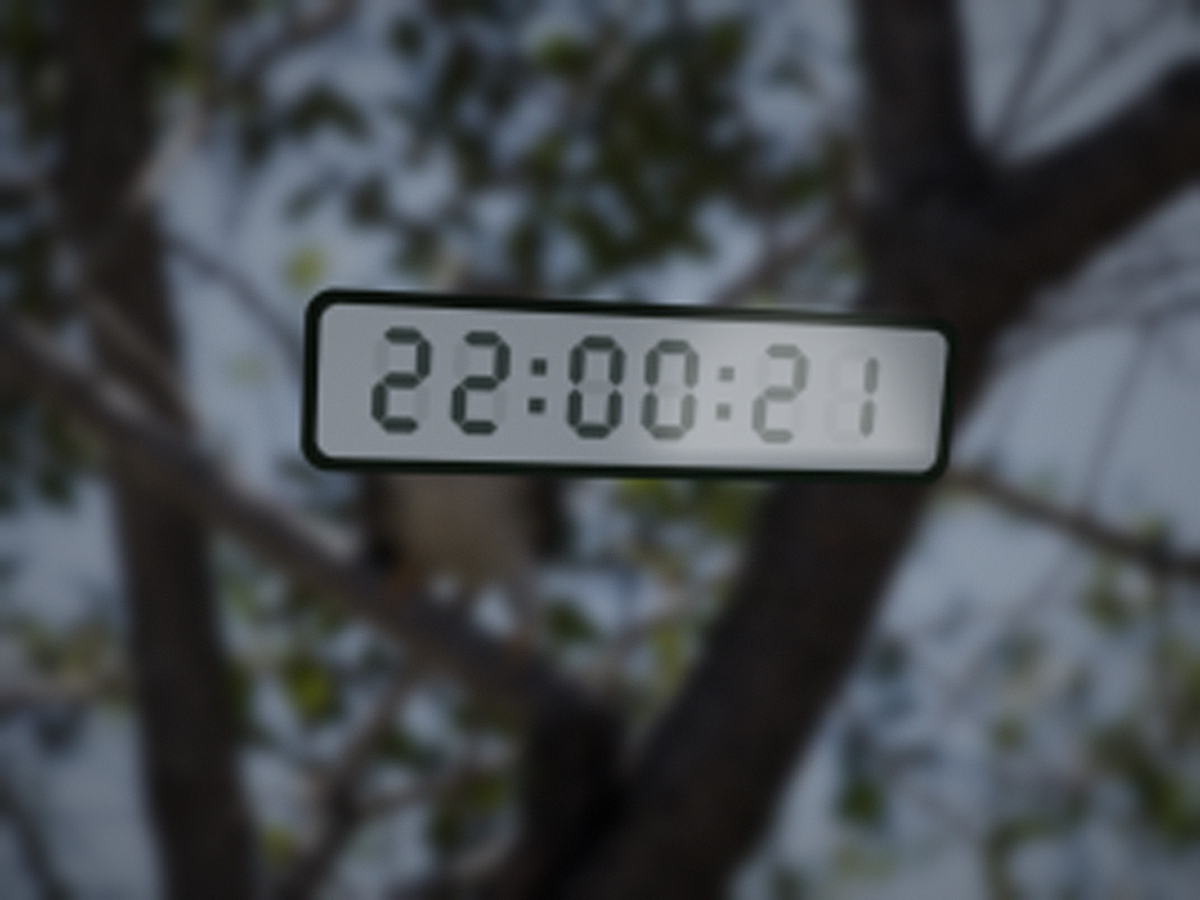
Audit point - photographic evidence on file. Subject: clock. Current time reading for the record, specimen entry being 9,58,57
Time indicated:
22,00,21
